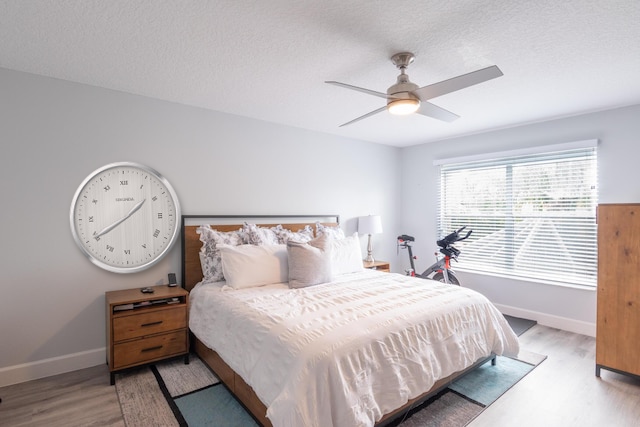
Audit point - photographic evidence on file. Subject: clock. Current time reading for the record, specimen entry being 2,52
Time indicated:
1,40
